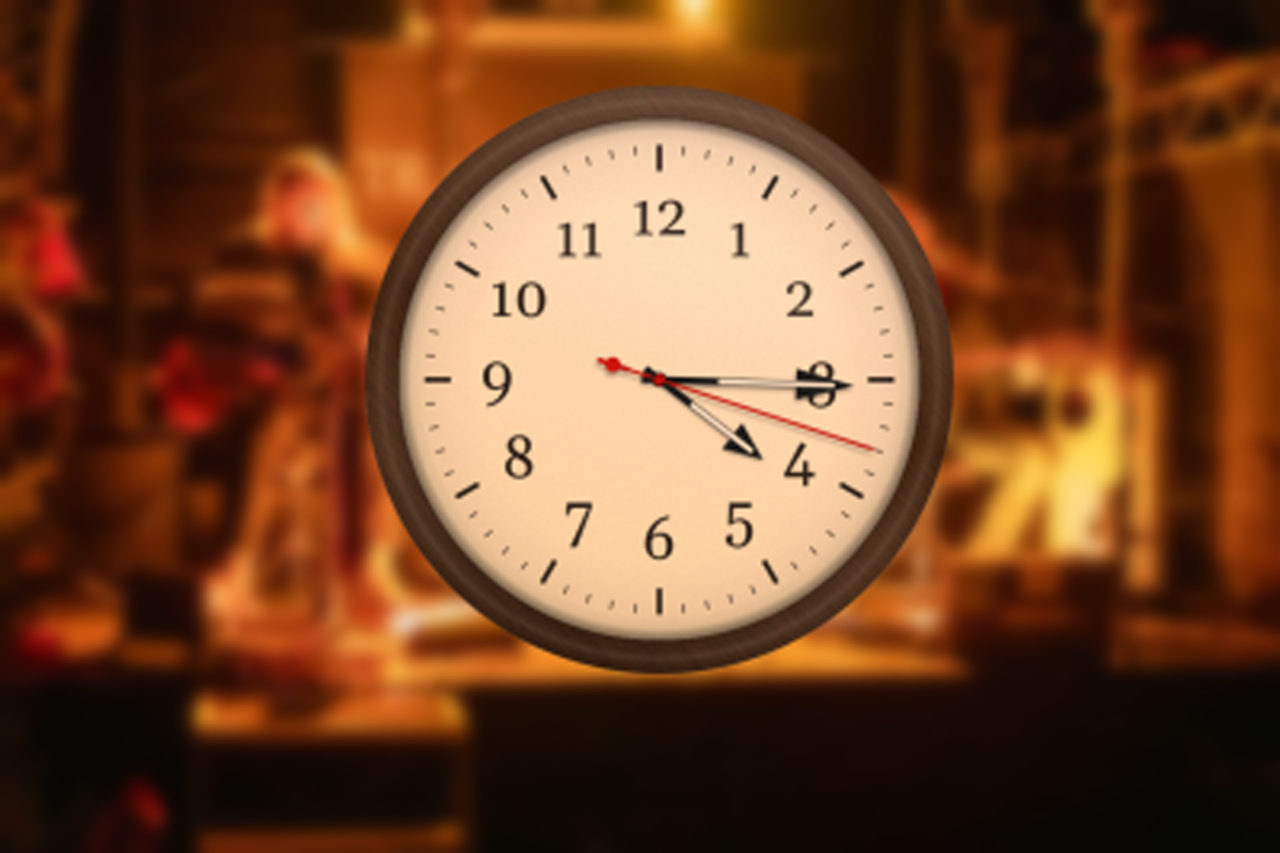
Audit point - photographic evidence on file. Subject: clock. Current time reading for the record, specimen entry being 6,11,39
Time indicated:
4,15,18
